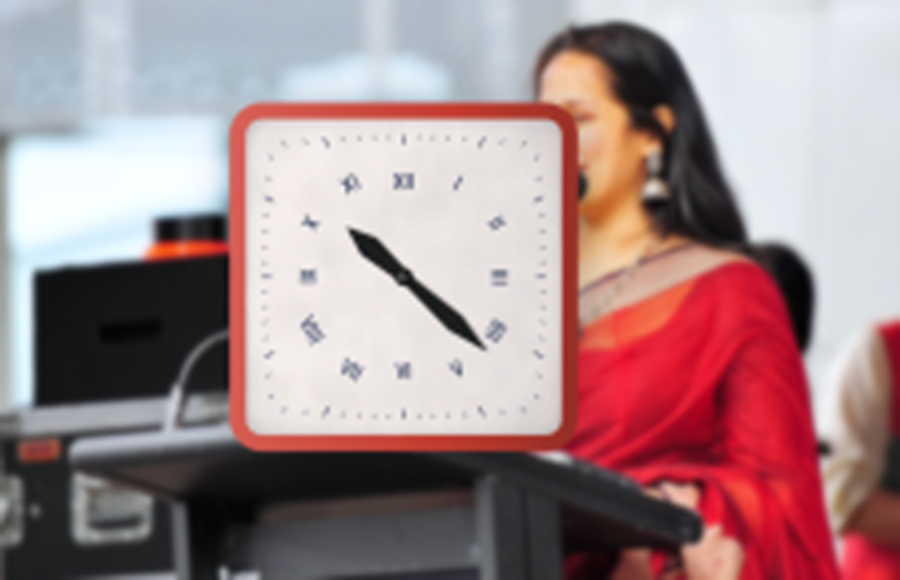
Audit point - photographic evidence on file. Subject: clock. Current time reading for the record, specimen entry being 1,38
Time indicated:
10,22
